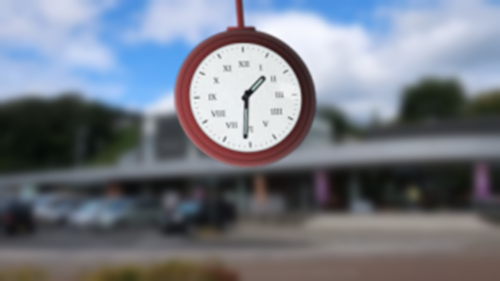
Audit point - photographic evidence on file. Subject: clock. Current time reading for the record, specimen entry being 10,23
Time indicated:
1,31
